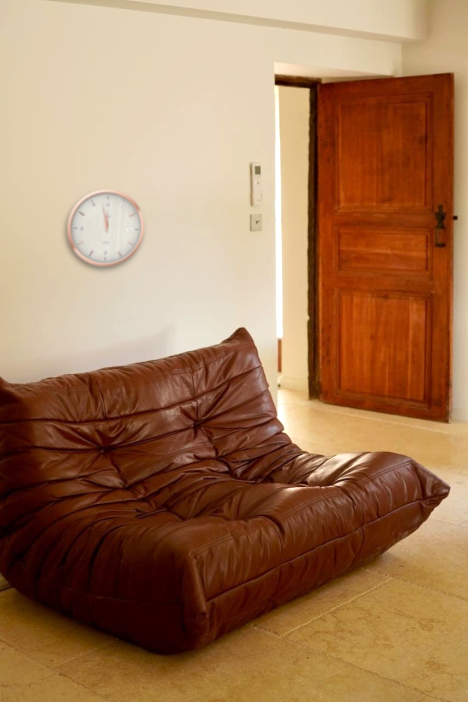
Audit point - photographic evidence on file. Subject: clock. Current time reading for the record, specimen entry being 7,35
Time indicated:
11,58
